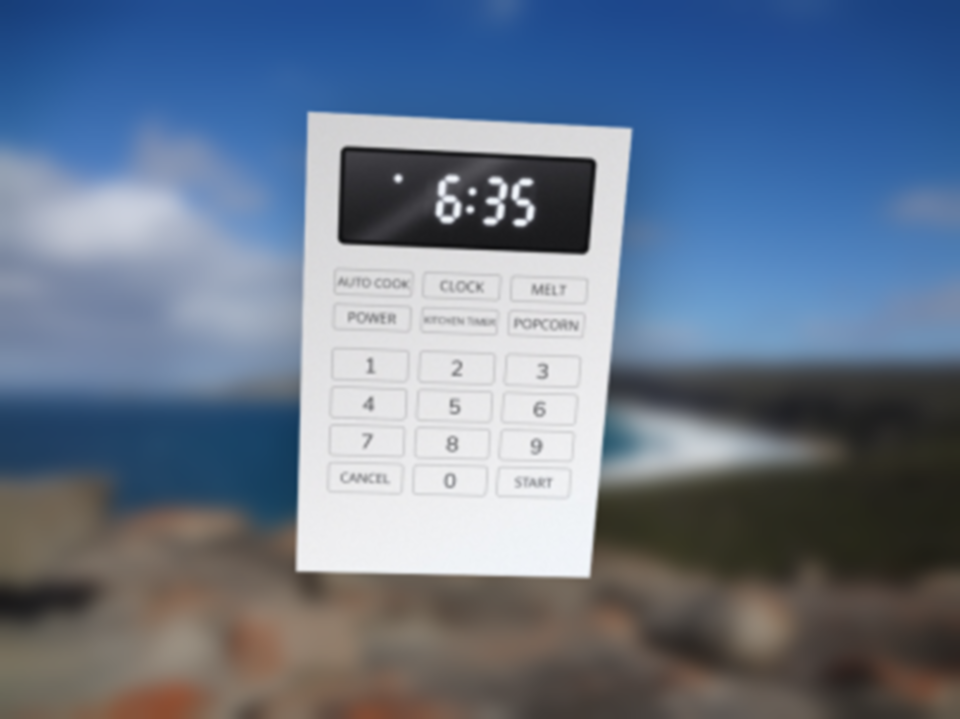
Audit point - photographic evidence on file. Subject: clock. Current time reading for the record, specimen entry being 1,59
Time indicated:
6,35
